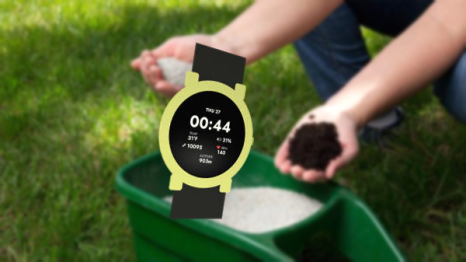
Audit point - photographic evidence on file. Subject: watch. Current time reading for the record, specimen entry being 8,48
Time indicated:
0,44
